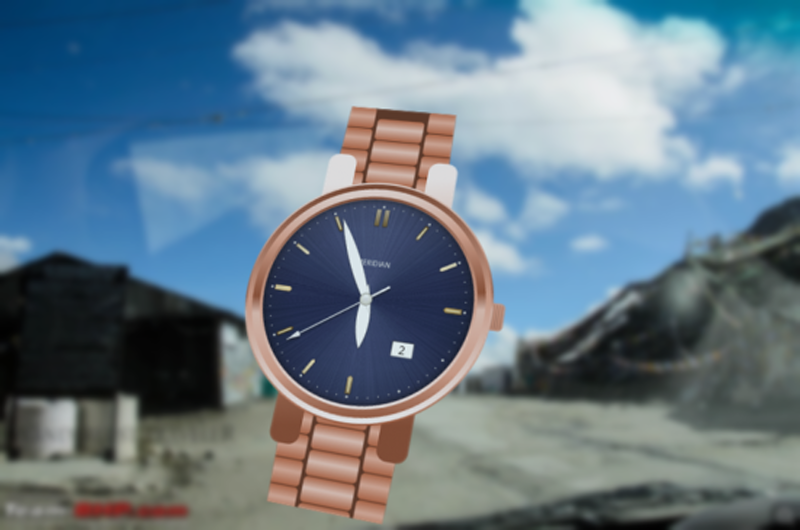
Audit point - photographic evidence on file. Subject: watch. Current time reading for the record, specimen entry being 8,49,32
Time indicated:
5,55,39
